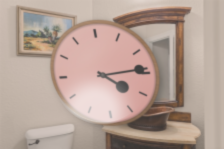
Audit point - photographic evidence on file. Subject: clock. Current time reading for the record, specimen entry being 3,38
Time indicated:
4,14
